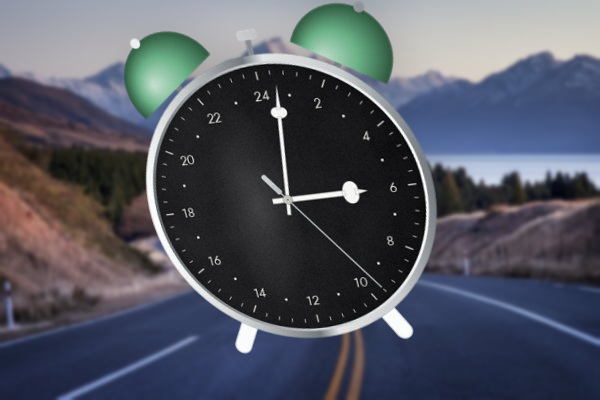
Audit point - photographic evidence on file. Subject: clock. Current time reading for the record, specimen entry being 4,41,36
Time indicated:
6,01,24
